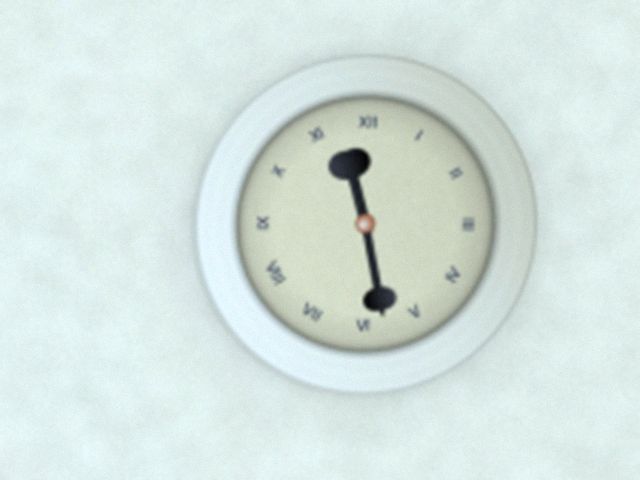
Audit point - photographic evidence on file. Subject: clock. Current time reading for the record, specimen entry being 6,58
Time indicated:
11,28
